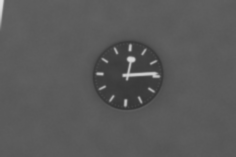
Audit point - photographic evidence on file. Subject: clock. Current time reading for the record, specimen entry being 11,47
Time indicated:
12,14
